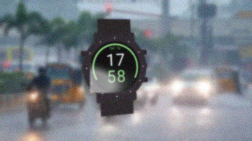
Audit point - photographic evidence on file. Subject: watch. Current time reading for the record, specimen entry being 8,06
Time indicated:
17,58
